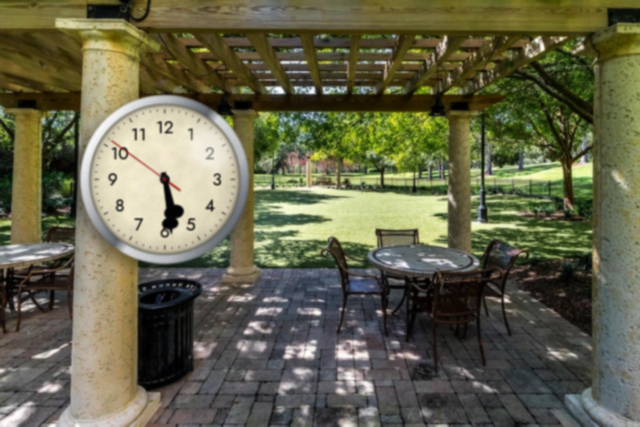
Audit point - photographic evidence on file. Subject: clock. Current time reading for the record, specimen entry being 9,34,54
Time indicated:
5,28,51
